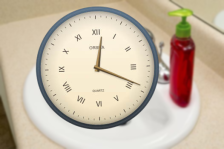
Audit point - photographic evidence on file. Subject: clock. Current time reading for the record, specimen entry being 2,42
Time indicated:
12,19
